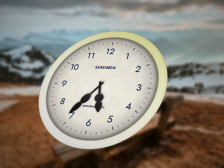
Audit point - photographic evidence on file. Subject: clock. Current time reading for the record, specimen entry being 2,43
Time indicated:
5,36
